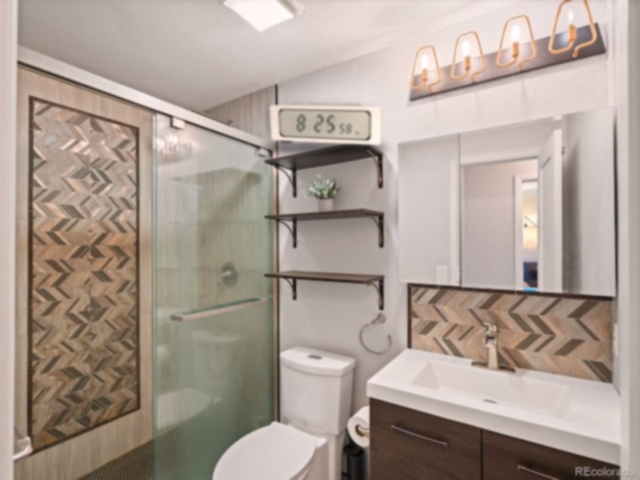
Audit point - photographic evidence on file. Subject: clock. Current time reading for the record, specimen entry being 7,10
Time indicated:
8,25
